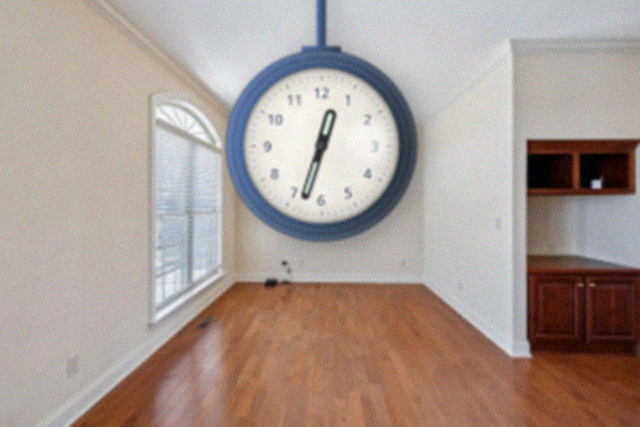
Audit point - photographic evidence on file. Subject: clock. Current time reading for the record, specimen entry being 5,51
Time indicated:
12,33
